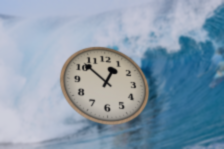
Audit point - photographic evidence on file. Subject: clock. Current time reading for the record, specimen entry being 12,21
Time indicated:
12,52
